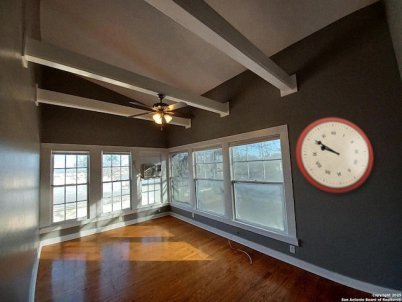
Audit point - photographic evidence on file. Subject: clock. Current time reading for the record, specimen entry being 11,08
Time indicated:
9,51
